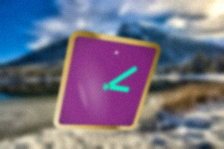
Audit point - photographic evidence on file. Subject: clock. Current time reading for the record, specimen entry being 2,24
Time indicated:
3,08
